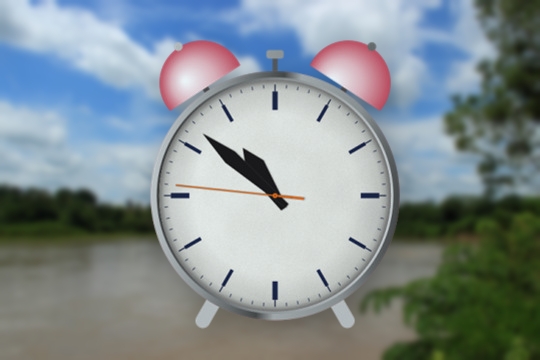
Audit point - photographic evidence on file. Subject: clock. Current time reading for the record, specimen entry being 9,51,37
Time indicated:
10,51,46
